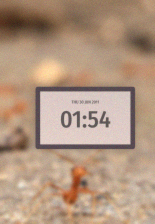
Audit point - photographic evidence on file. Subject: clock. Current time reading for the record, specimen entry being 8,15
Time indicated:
1,54
